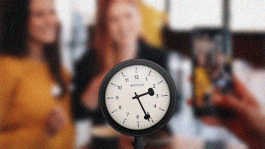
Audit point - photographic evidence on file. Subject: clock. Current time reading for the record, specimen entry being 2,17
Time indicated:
2,26
